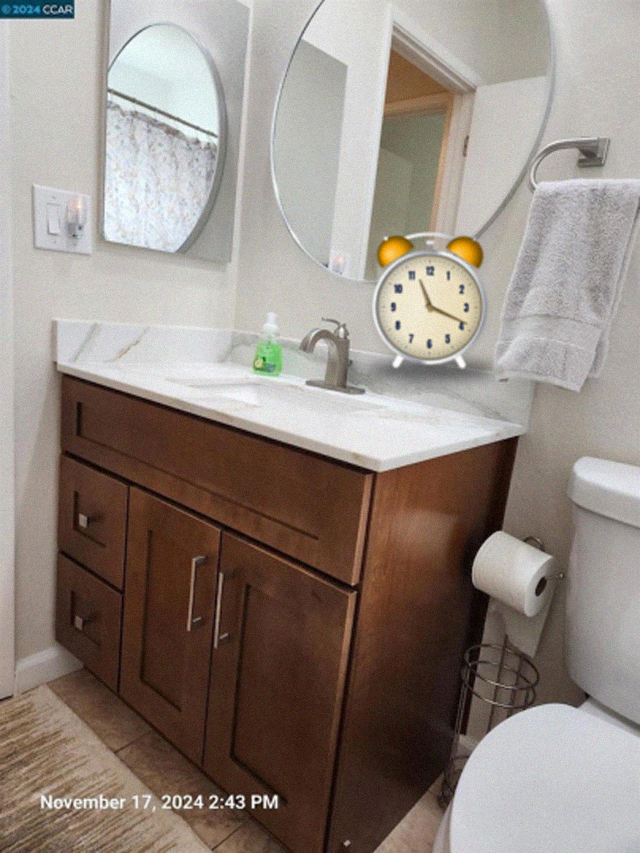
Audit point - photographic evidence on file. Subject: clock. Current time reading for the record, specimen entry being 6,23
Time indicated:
11,19
